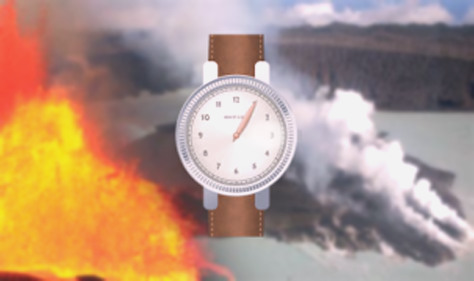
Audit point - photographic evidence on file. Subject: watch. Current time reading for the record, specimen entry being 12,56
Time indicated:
1,05
